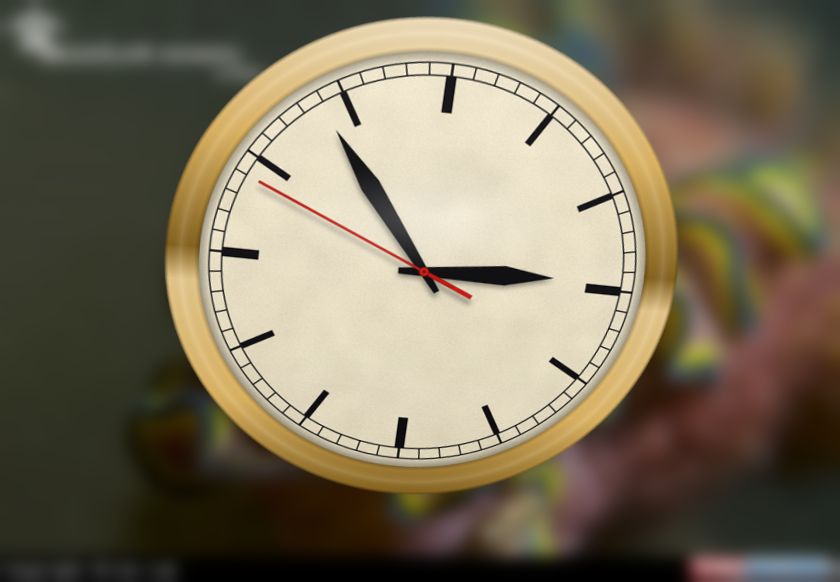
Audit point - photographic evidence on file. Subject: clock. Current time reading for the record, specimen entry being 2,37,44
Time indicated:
2,53,49
